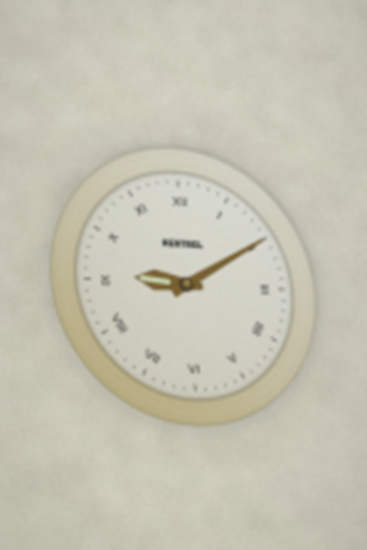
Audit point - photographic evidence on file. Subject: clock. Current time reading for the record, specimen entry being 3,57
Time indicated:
9,10
